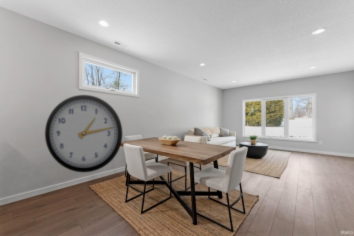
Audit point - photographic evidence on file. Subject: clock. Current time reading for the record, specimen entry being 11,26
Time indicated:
1,13
